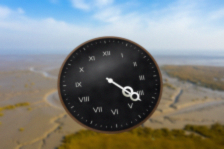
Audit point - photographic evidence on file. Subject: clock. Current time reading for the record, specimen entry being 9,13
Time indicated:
4,22
